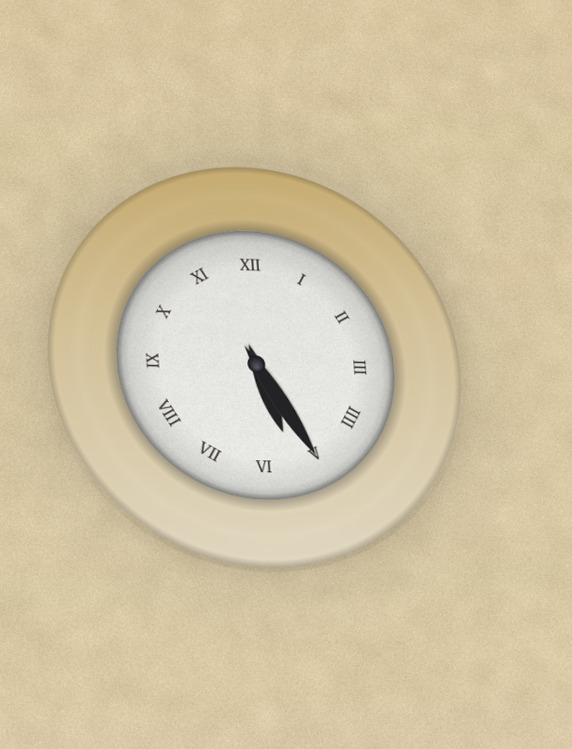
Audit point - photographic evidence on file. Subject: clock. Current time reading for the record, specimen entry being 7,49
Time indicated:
5,25
